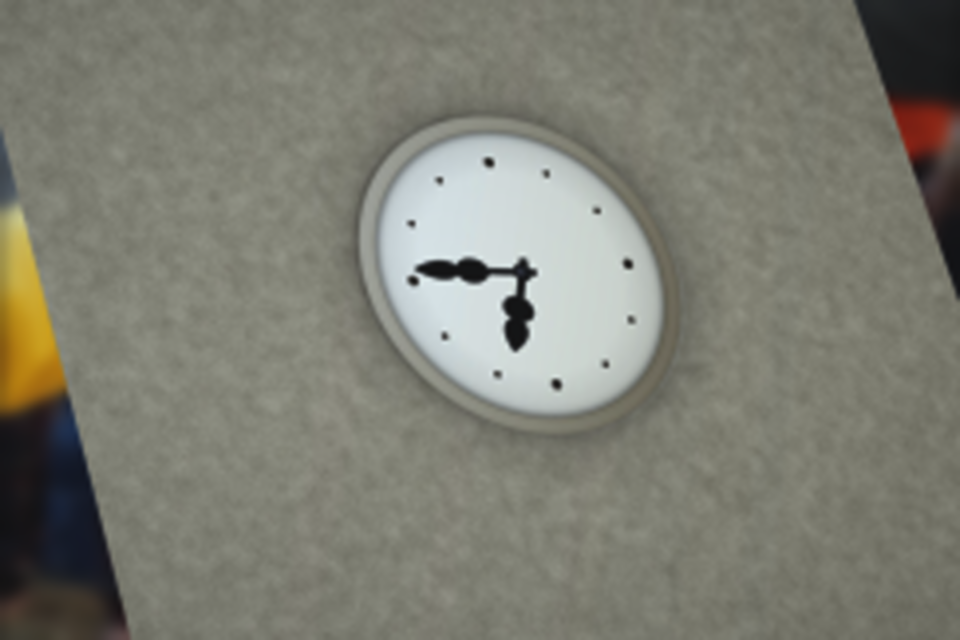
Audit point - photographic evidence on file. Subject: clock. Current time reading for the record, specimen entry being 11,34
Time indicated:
6,46
